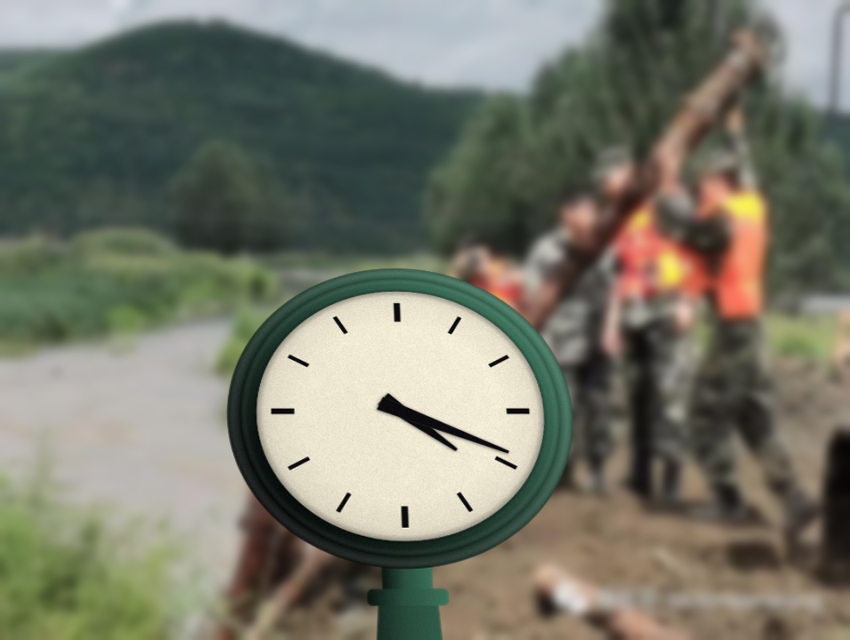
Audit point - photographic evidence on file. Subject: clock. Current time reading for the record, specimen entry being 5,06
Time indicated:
4,19
